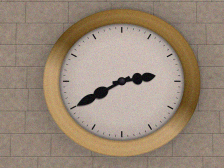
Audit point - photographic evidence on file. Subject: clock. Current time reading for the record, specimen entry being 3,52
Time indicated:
2,40
